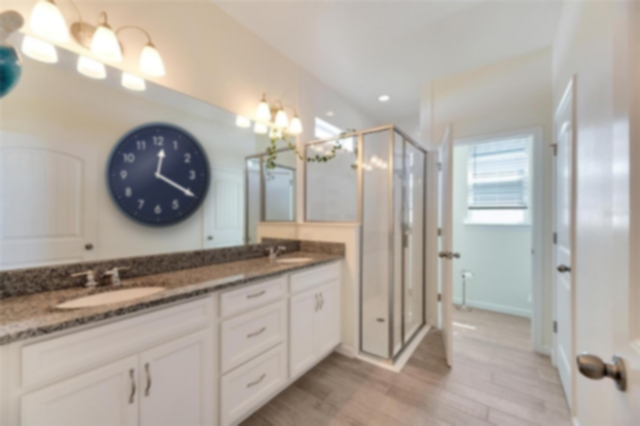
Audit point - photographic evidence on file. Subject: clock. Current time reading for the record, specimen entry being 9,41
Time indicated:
12,20
